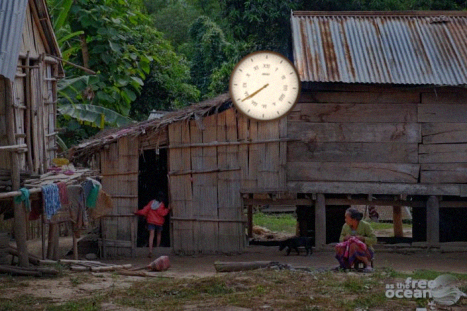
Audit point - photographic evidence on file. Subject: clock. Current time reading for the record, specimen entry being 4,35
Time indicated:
7,39
